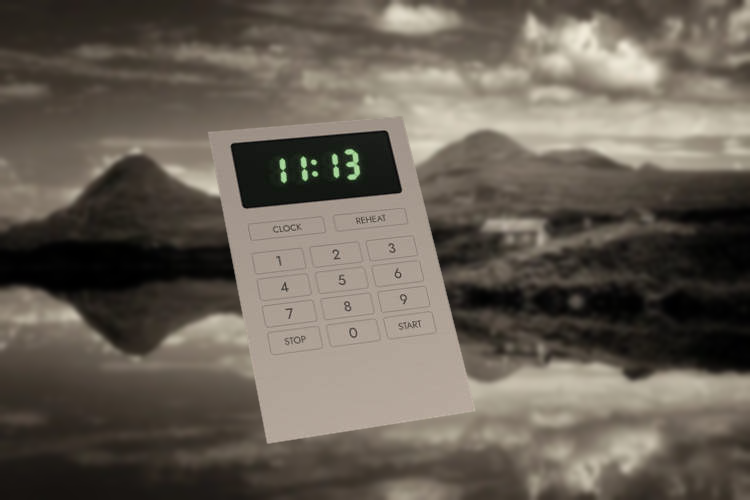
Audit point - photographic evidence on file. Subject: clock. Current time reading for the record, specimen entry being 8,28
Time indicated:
11,13
